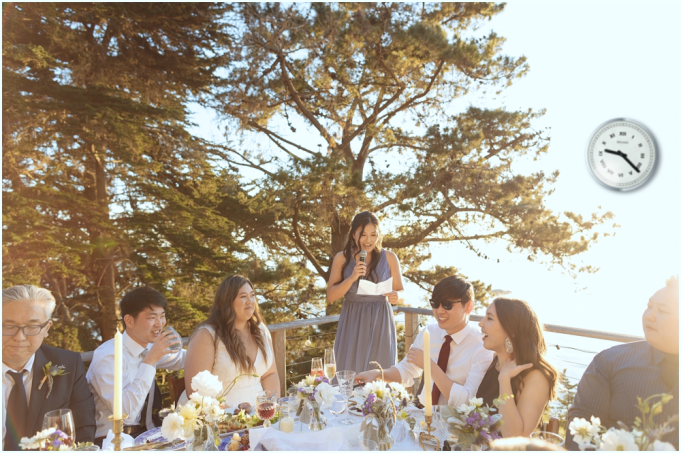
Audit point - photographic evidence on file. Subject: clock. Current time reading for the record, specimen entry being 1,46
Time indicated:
9,22
